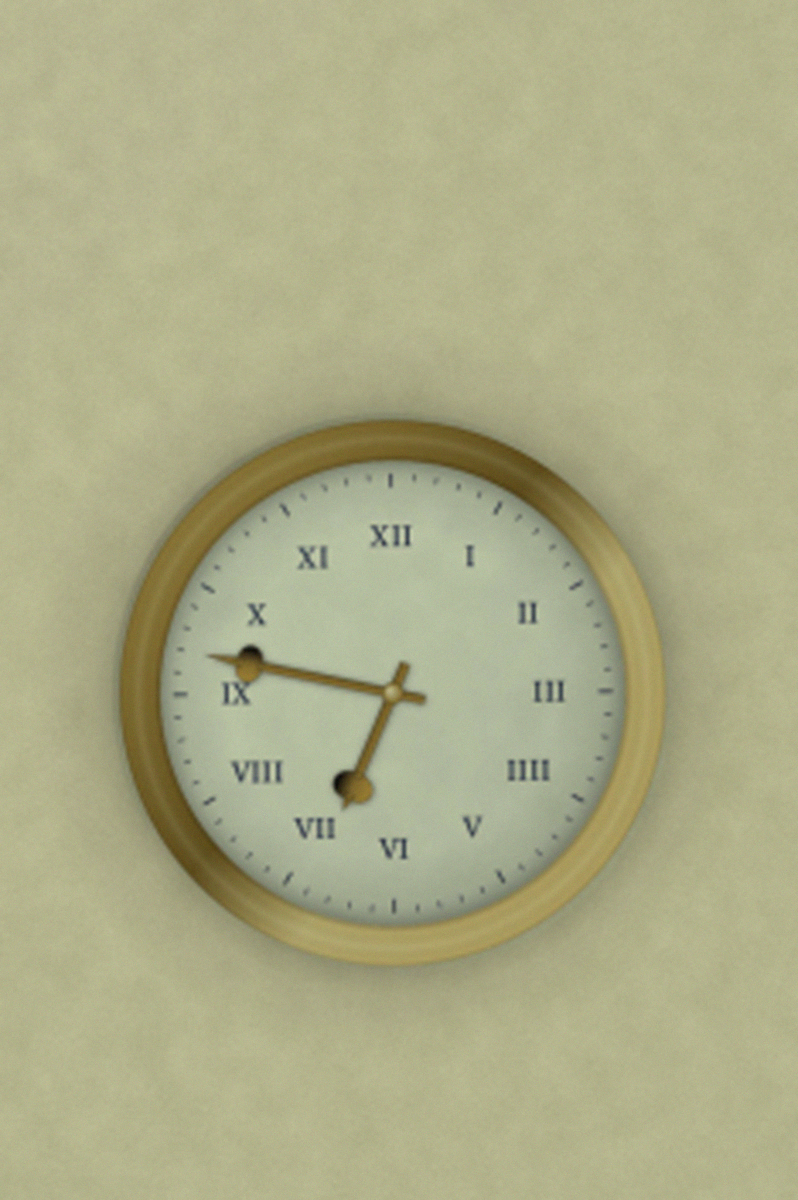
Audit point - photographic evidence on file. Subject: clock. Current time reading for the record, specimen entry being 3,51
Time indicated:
6,47
